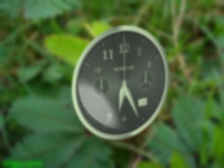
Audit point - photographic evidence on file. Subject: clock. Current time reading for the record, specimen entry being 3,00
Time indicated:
6,26
